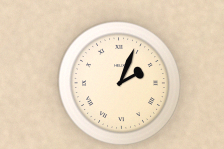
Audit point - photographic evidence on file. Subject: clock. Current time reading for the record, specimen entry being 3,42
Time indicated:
2,04
